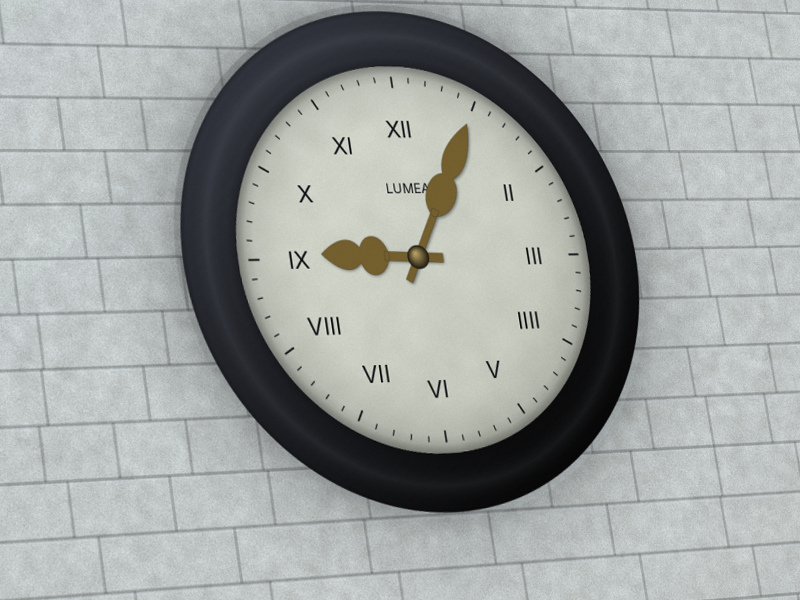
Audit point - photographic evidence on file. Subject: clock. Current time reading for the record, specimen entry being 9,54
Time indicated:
9,05
